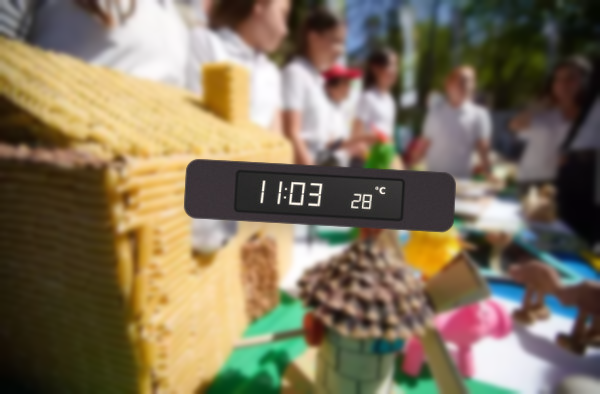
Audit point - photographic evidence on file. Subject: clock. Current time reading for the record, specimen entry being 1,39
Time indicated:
11,03
